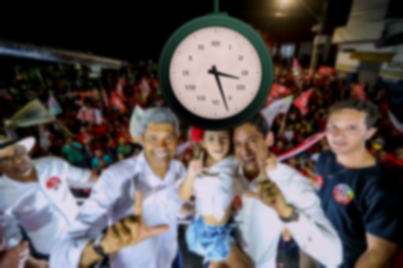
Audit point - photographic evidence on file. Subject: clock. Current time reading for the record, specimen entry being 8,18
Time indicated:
3,27
